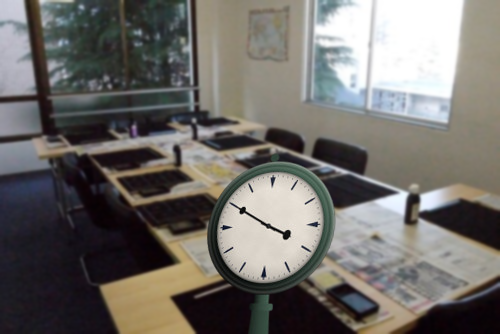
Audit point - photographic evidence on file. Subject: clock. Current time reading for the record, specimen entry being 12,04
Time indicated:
3,50
